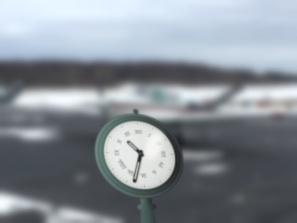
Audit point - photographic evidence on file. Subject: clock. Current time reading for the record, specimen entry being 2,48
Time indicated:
10,33
